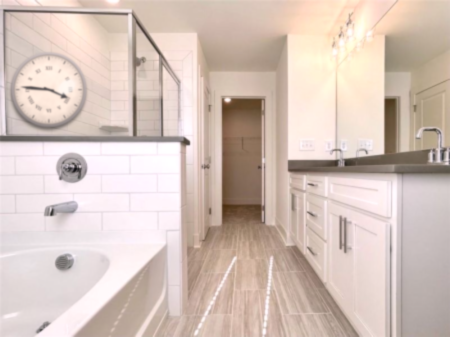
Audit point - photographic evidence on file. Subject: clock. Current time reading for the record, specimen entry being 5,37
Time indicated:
3,46
